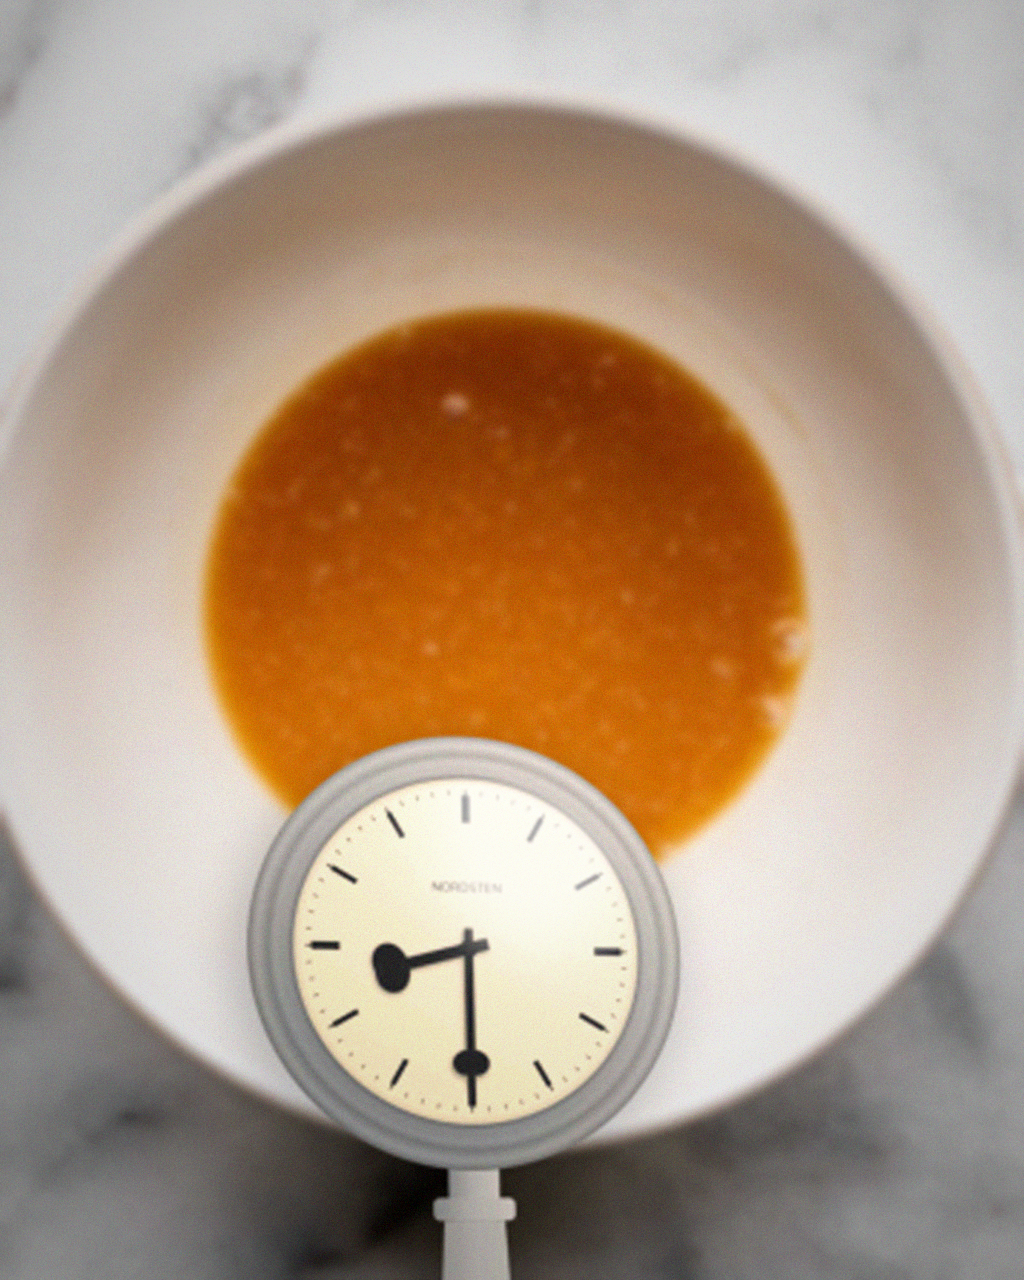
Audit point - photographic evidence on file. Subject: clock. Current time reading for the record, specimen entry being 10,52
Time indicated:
8,30
